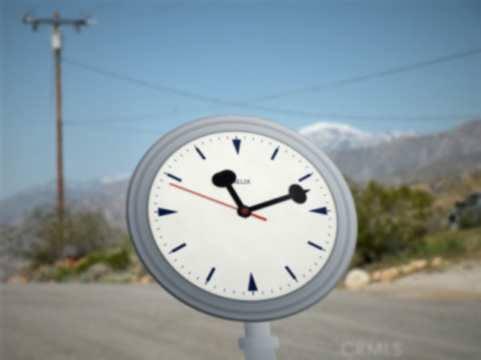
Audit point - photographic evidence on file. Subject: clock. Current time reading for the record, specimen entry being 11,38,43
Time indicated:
11,11,49
